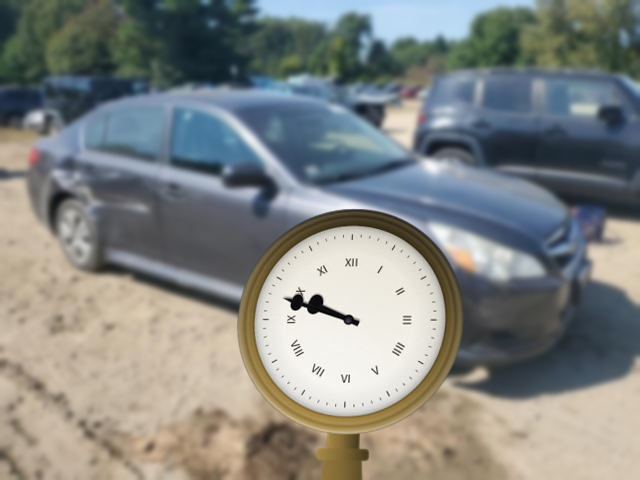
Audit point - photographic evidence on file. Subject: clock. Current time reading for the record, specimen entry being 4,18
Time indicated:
9,48
